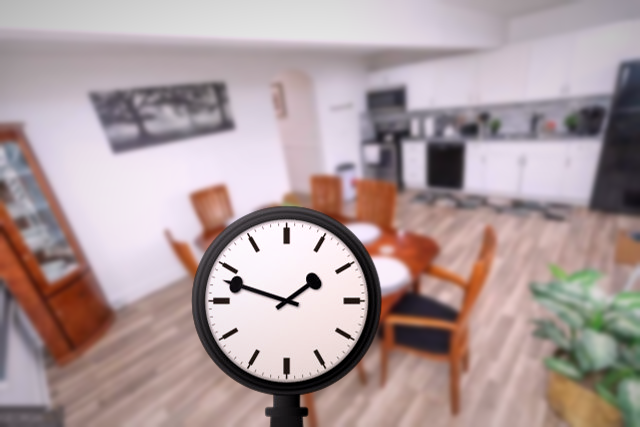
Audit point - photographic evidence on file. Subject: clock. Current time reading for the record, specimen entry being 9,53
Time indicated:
1,48
